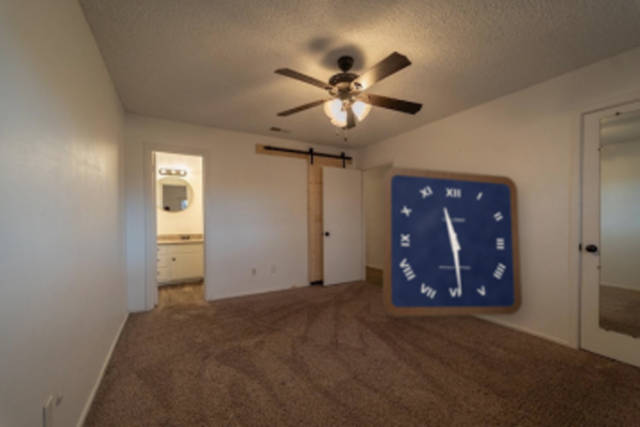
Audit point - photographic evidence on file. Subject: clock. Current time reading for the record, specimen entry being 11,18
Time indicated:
11,29
